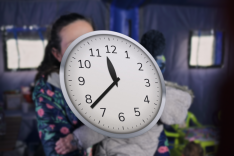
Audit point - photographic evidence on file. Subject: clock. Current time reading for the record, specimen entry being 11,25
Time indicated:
11,38
